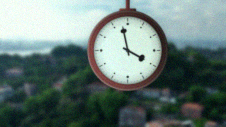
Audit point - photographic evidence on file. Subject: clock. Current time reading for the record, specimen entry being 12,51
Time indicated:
3,58
